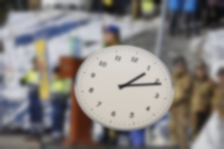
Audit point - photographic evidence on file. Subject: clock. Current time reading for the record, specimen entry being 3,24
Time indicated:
1,11
